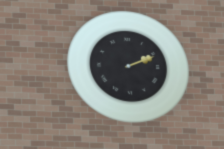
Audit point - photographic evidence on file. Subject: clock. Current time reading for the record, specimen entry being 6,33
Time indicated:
2,11
